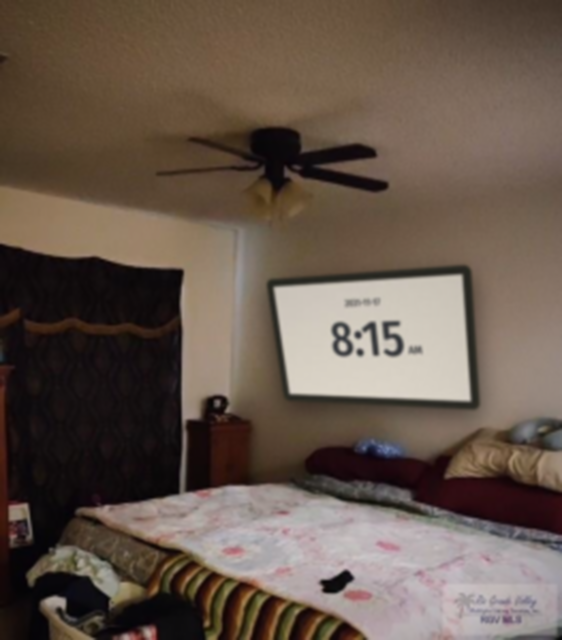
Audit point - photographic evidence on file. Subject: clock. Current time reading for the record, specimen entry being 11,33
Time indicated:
8,15
